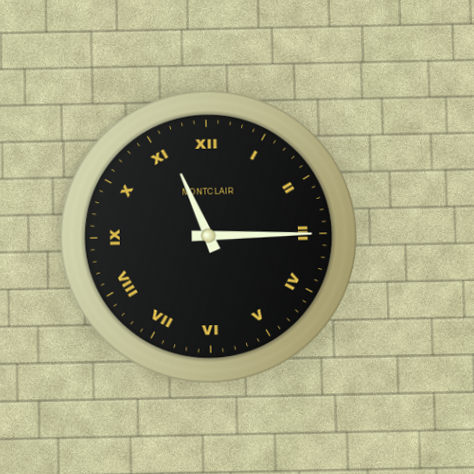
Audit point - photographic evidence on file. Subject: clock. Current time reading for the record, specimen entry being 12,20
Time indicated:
11,15
